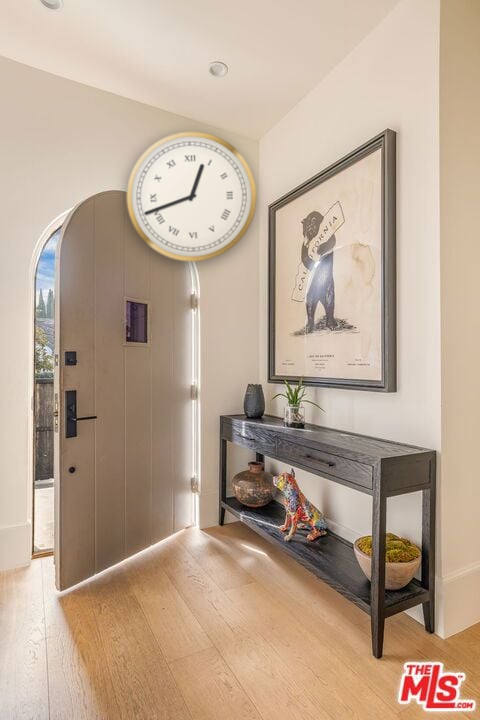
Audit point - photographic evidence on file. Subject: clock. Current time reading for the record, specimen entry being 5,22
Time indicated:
12,42
